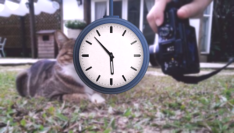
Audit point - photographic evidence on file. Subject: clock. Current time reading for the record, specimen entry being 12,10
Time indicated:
5,53
